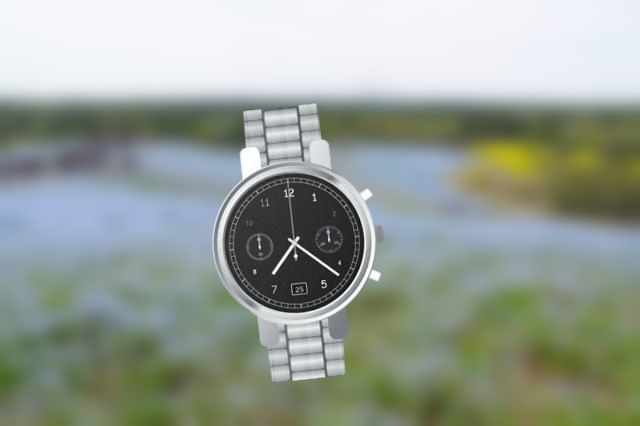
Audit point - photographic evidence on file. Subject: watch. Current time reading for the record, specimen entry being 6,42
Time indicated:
7,22
